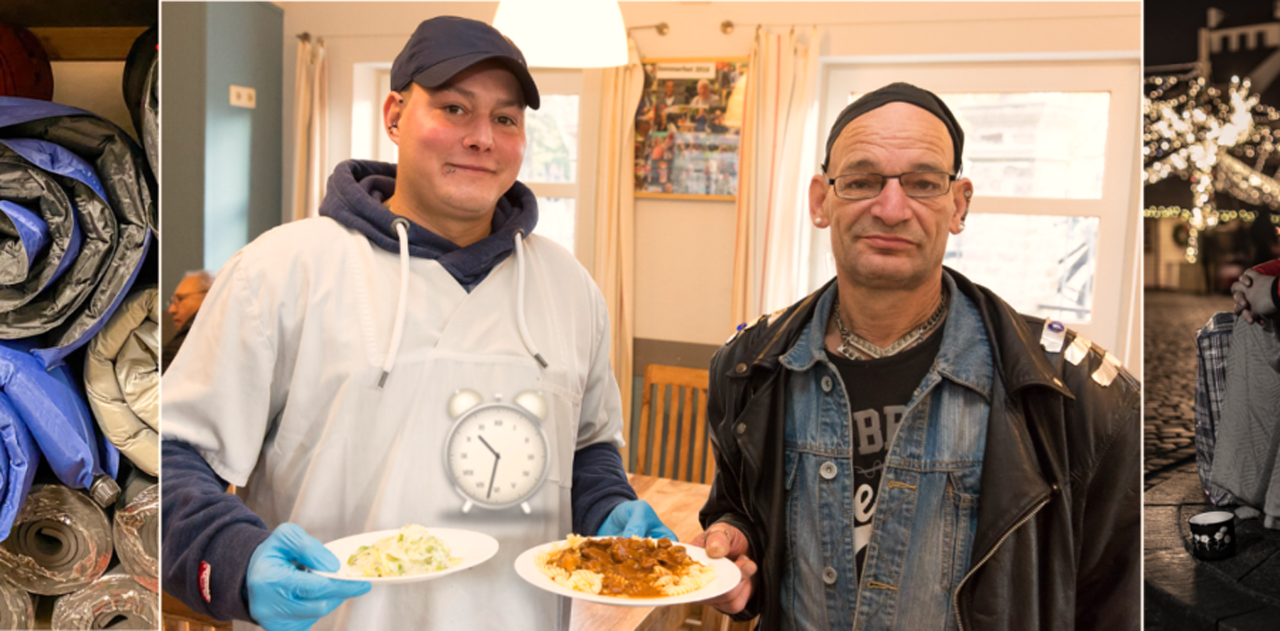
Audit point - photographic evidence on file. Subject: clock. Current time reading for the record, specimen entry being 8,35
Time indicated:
10,32
